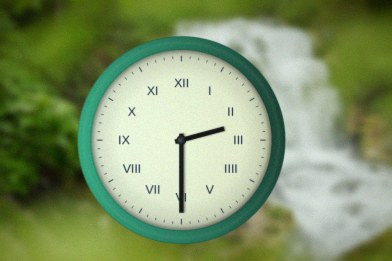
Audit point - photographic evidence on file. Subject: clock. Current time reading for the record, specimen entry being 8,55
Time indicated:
2,30
